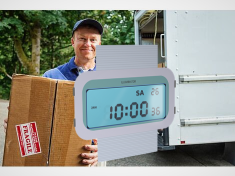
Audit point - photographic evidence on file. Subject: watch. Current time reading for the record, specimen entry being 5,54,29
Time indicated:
10,00,36
